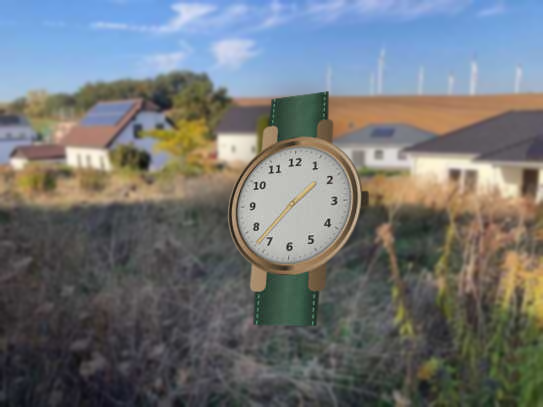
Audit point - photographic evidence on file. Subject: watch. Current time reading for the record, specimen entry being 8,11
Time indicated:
1,37
